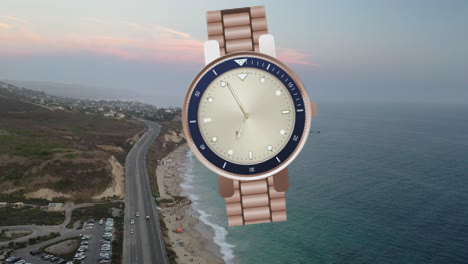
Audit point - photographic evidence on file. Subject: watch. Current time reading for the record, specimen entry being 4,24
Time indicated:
6,56
